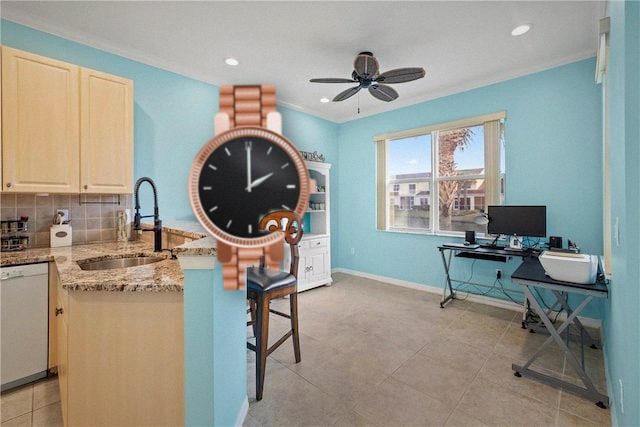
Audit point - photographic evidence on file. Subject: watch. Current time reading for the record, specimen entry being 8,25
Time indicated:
2,00
